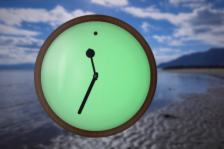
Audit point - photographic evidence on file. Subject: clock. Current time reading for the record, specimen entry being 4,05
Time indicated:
11,34
